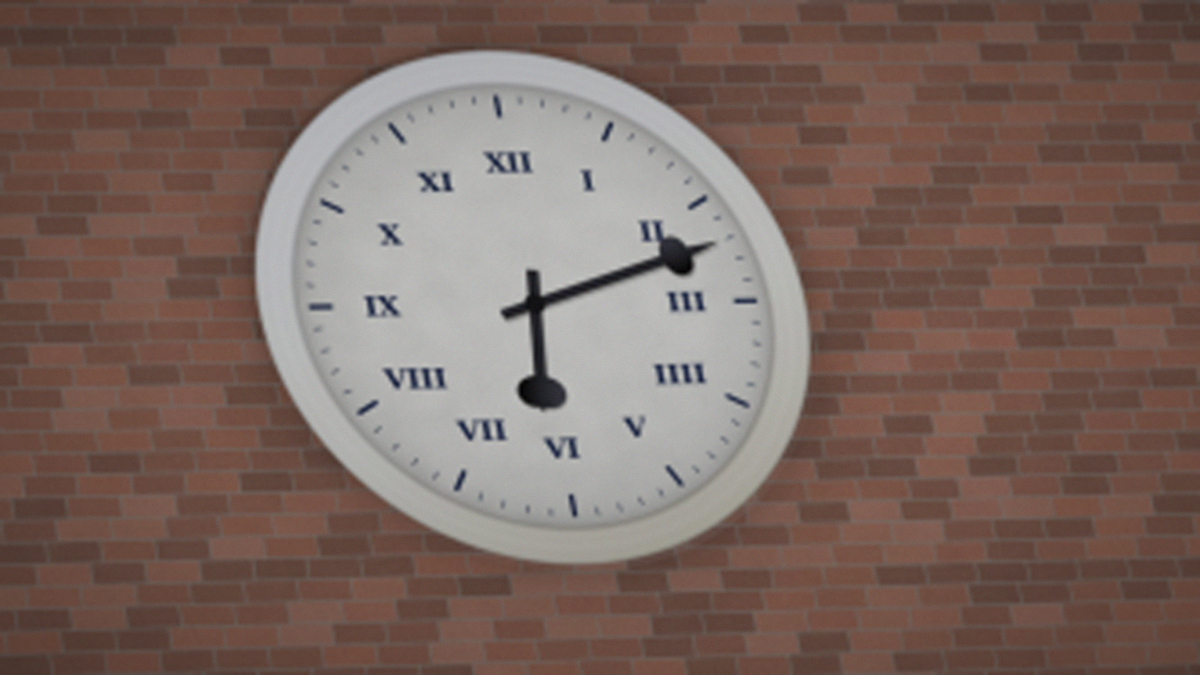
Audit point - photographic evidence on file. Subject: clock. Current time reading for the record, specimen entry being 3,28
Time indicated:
6,12
